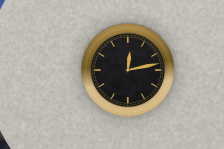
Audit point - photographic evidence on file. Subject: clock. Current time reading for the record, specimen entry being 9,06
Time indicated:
12,13
